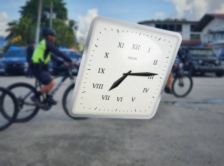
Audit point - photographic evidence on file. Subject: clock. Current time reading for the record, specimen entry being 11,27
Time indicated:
7,14
